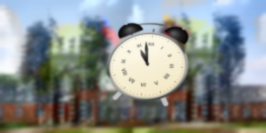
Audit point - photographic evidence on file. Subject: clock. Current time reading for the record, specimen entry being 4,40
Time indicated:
10,58
